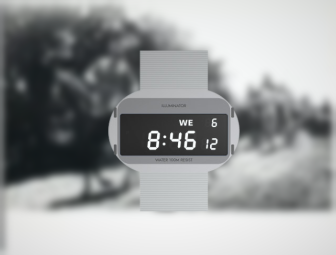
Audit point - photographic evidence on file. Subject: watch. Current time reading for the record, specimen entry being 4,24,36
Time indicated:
8,46,12
